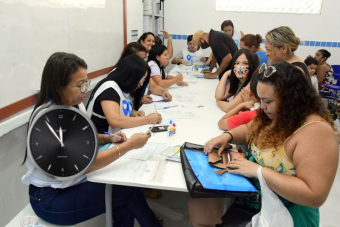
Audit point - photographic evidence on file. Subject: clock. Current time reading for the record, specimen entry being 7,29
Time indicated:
11,54
